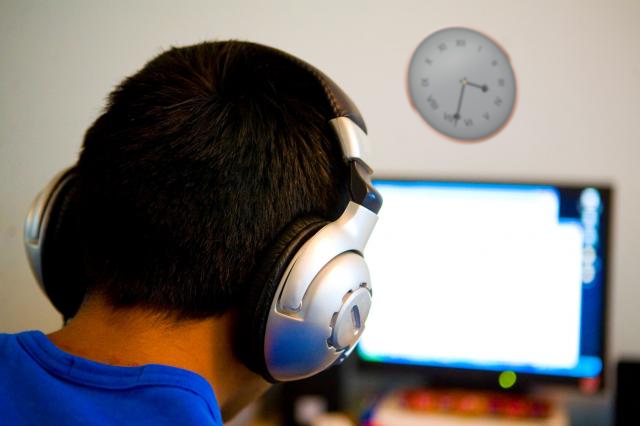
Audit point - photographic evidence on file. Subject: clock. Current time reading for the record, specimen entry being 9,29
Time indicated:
3,33
